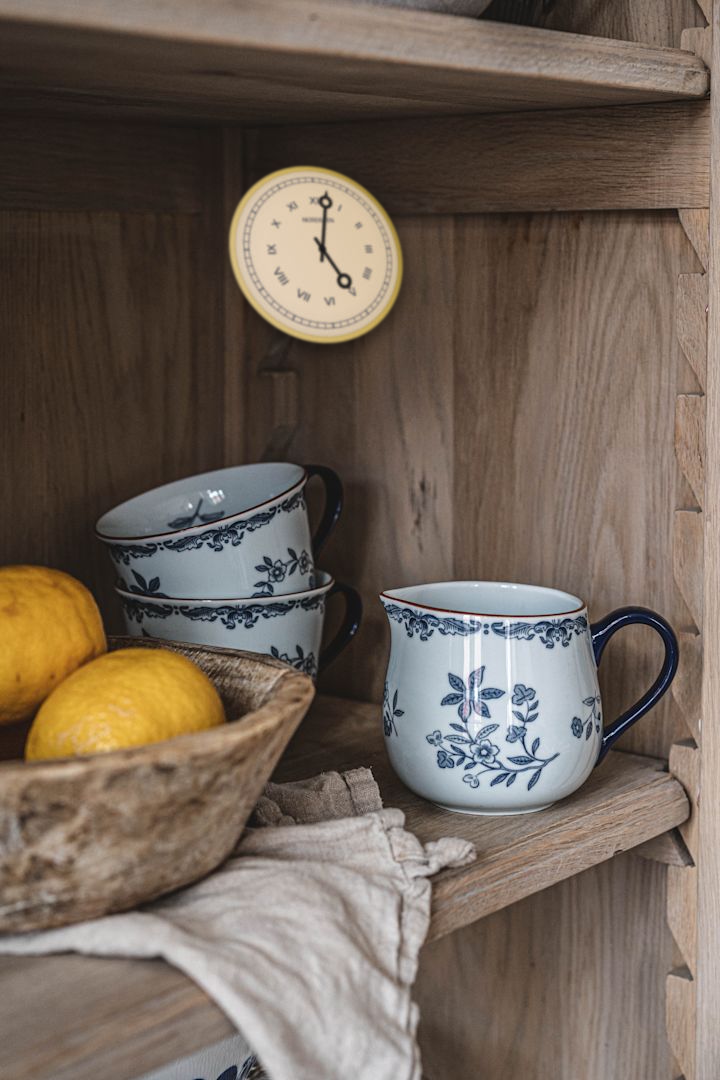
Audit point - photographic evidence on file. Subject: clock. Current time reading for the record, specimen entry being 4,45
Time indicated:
5,02
